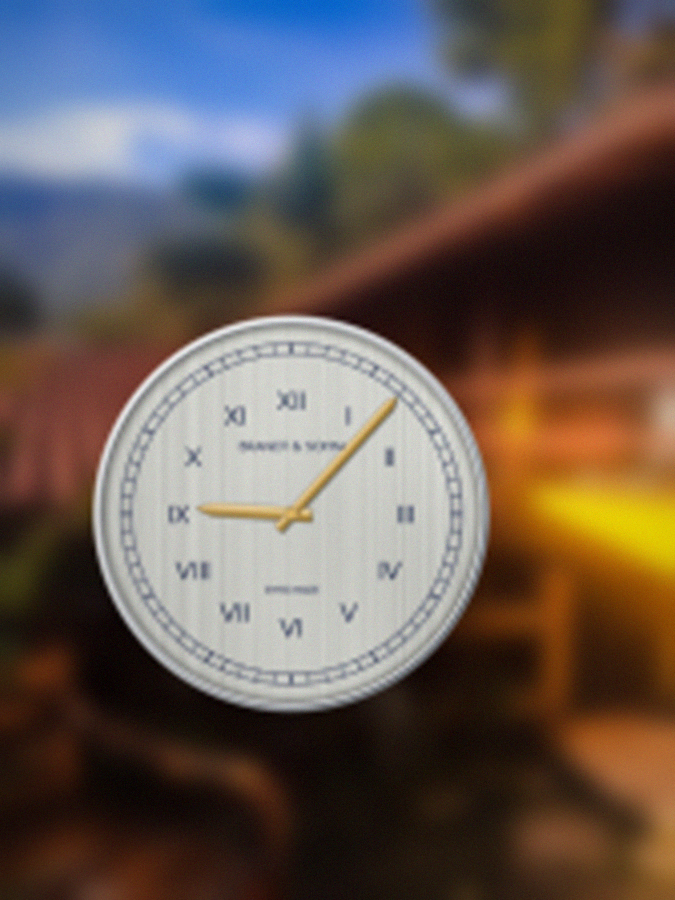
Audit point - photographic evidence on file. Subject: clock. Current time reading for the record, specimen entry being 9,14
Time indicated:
9,07
